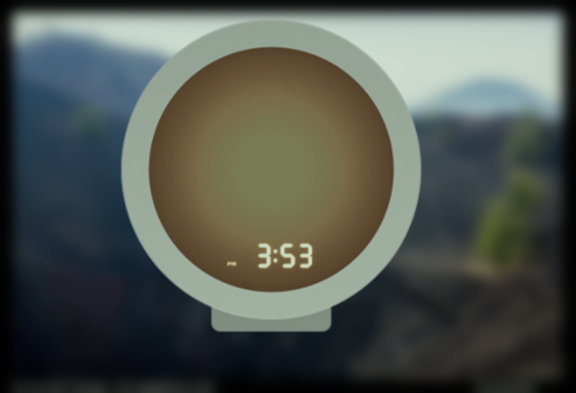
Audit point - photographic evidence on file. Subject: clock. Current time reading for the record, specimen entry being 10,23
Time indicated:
3,53
